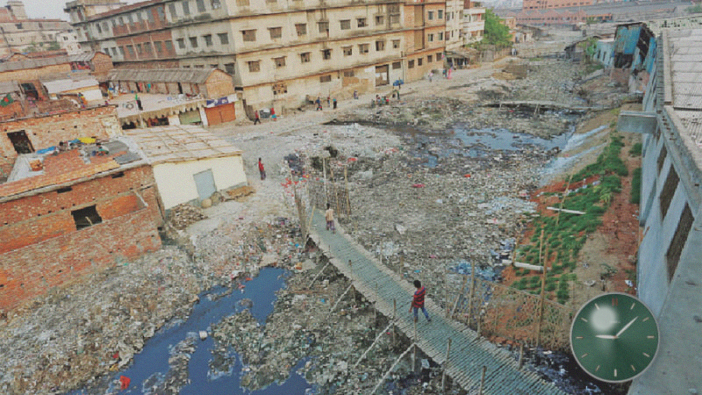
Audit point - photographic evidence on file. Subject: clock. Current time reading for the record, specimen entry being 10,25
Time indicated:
9,08
